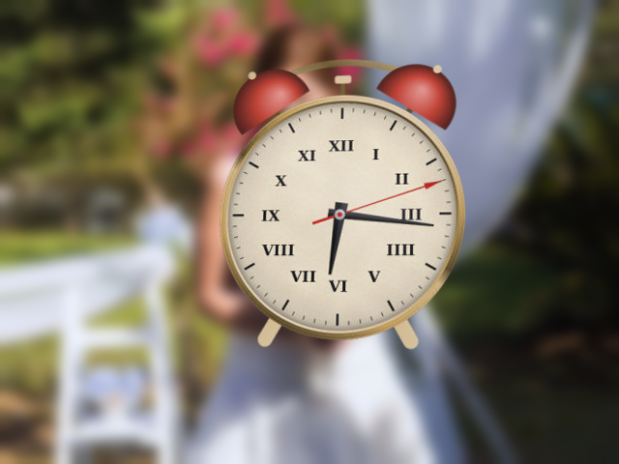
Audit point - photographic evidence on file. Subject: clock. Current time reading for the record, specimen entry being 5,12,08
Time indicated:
6,16,12
